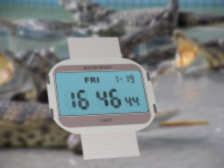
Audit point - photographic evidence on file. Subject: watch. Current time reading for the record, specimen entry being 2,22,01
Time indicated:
16,46,44
